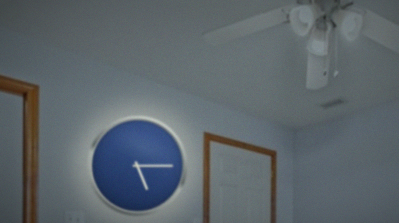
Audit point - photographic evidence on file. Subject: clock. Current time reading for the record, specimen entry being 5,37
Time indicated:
5,15
